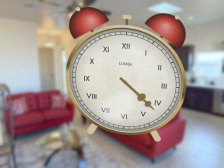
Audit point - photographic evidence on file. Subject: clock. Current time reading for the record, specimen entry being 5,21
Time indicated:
4,22
